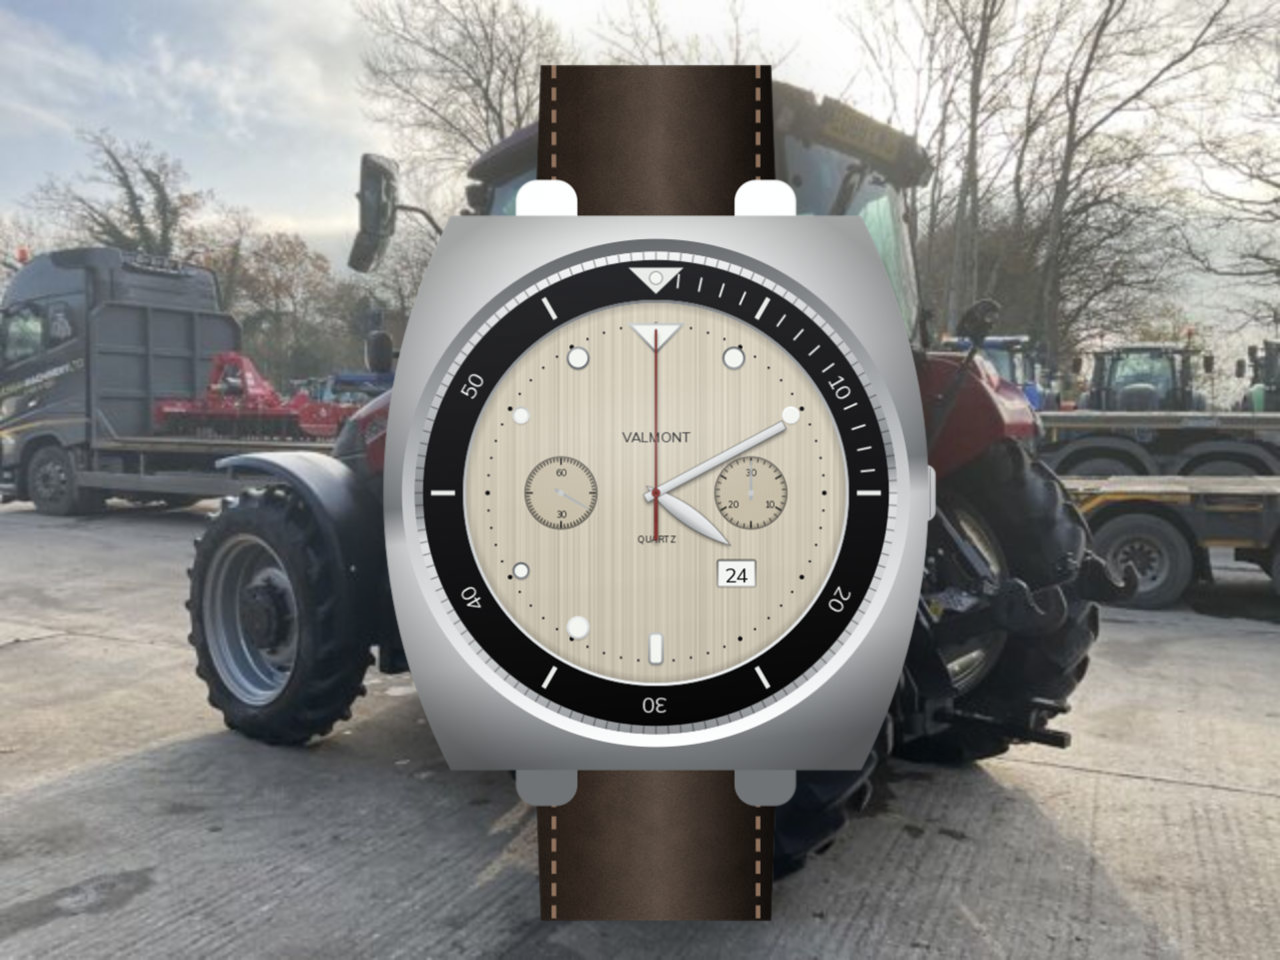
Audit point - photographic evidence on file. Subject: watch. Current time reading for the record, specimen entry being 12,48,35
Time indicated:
4,10,20
